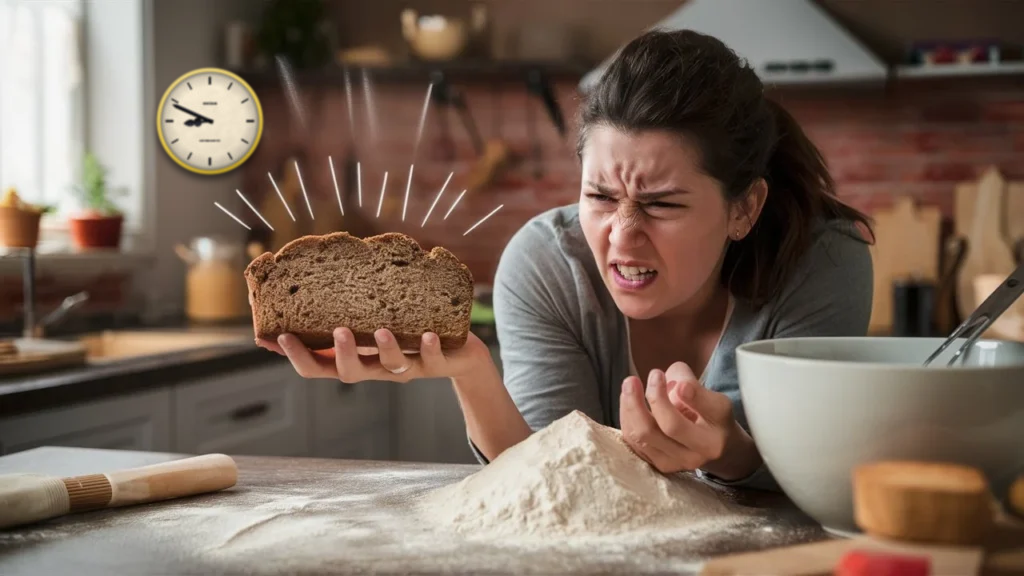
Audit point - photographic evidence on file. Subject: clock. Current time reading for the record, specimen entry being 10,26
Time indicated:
8,49
